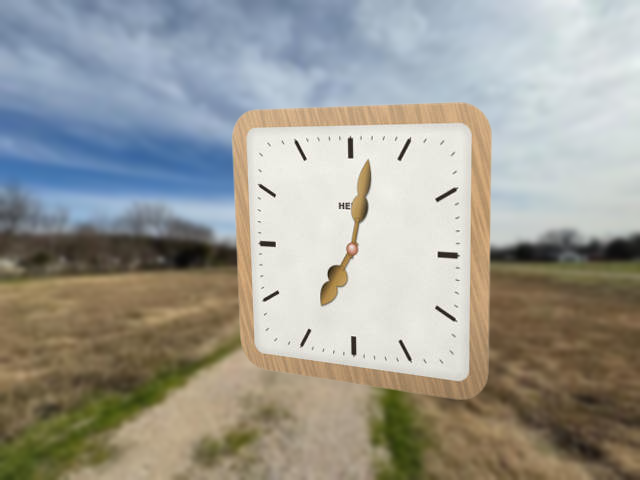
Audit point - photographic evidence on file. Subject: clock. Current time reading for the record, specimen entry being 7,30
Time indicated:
7,02
